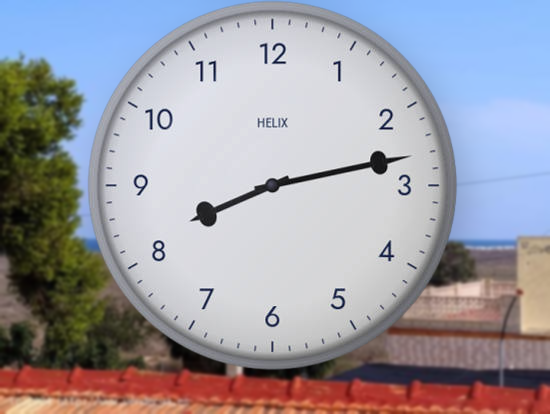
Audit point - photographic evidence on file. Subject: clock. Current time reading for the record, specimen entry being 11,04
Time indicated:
8,13
